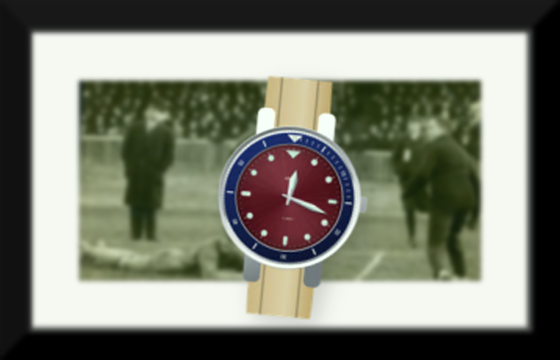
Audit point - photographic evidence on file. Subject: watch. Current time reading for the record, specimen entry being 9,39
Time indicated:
12,18
